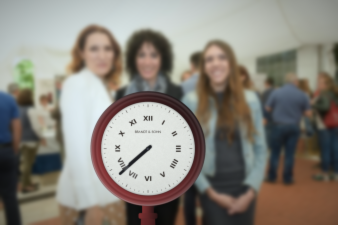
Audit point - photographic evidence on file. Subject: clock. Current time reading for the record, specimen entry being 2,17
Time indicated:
7,38
